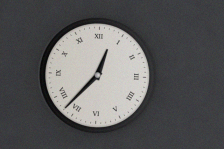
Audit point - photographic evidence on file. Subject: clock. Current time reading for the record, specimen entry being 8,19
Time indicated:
12,37
